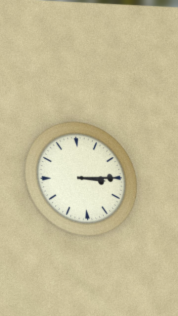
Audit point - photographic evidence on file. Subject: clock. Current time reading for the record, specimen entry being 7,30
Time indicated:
3,15
